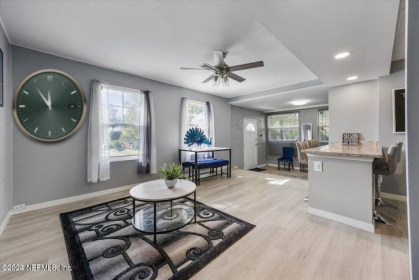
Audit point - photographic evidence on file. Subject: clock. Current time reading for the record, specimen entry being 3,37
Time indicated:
11,54
